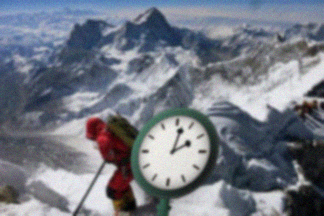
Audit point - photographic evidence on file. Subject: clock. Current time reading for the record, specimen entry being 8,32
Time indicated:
2,02
